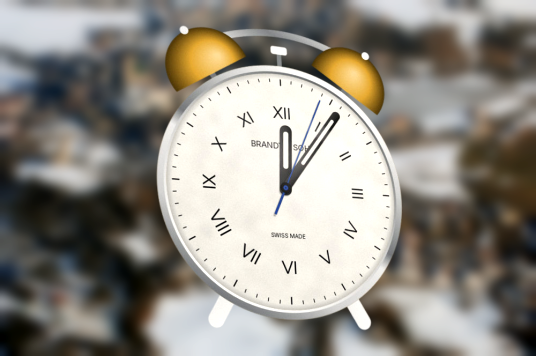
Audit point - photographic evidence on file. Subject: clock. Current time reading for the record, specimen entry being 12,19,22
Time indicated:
12,06,04
